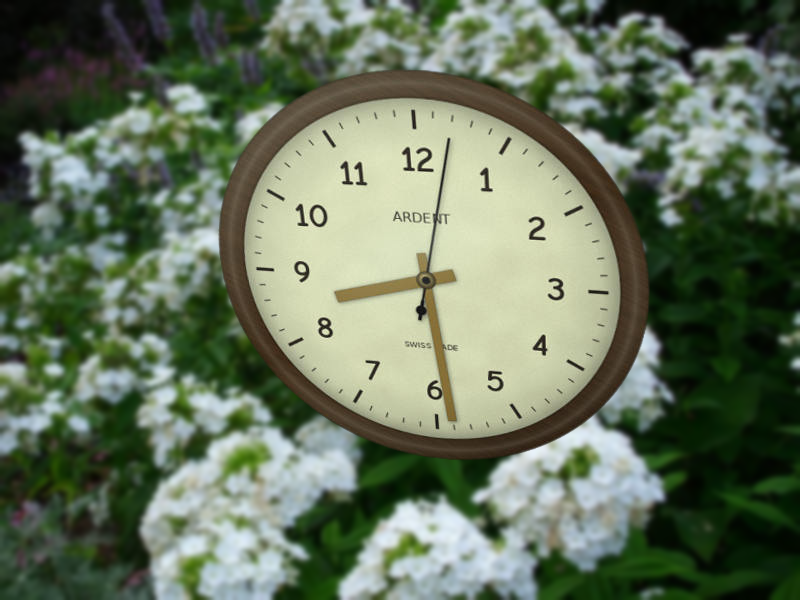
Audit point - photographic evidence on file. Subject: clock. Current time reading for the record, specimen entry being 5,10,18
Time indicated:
8,29,02
